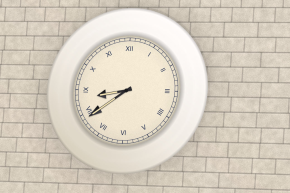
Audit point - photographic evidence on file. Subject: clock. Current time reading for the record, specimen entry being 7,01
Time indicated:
8,39
